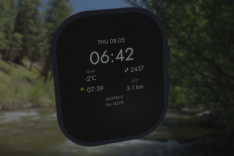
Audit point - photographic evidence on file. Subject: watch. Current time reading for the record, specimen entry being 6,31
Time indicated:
6,42
